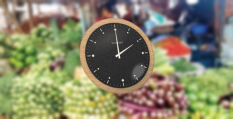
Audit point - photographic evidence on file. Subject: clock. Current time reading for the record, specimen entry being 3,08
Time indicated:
2,00
